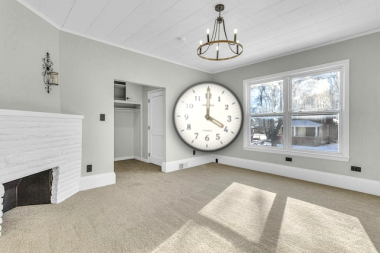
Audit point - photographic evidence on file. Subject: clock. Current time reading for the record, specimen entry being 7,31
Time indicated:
4,00
